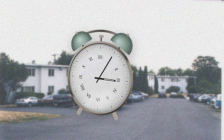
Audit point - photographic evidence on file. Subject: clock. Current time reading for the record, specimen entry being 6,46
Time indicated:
3,05
